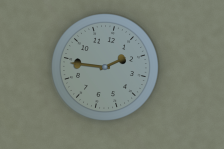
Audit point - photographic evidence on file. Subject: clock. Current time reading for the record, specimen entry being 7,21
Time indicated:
1,44
